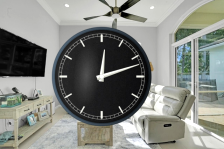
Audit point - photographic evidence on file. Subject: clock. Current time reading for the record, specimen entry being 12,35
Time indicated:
12,12
